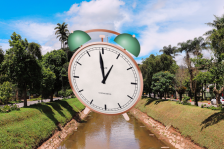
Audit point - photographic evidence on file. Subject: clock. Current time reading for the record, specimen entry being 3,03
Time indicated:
12,59
